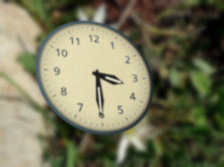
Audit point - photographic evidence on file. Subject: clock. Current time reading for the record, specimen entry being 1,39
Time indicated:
3,30
